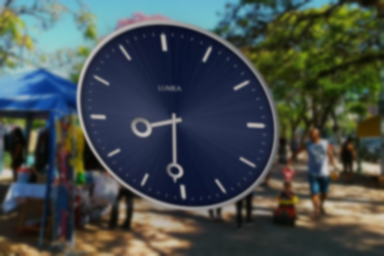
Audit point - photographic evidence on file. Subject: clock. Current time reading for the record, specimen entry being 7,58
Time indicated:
8,31
